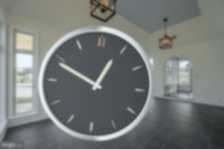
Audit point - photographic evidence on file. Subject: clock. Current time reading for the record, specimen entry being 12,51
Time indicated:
12,49
